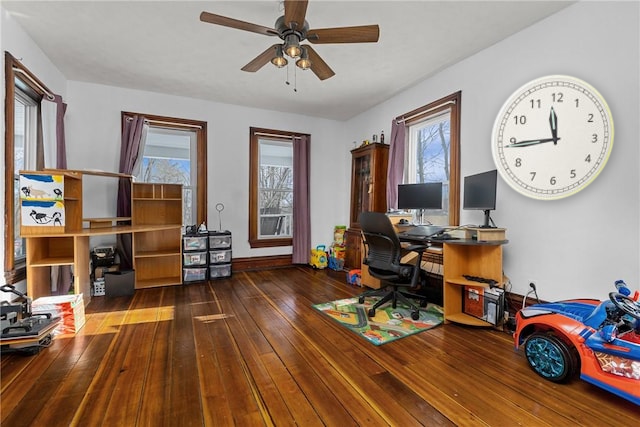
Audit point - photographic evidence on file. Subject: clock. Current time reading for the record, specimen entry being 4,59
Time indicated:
11,44
